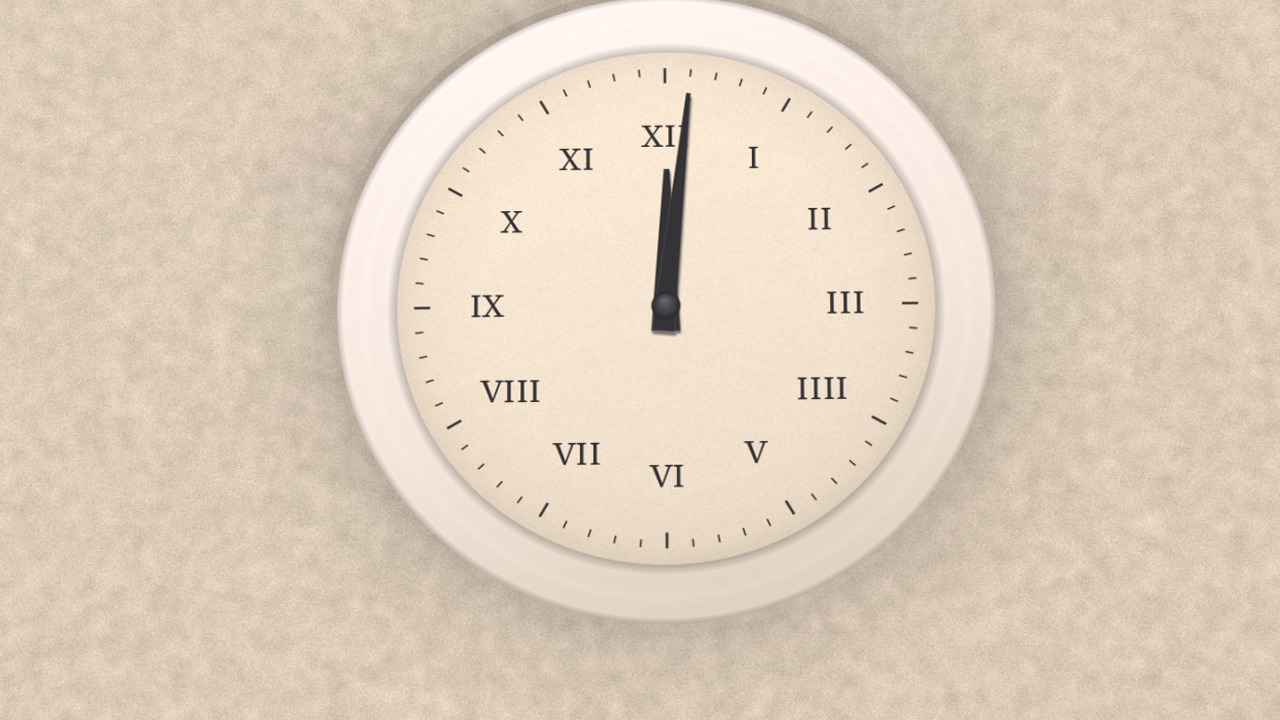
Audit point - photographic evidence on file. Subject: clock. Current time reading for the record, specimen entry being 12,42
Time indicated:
12,01
